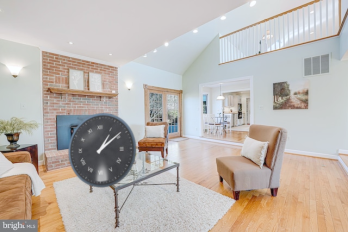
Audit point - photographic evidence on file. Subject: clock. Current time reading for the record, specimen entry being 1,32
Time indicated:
1,09
